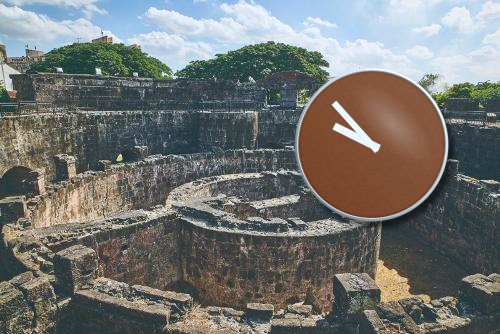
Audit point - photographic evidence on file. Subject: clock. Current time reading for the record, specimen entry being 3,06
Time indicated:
9,53
